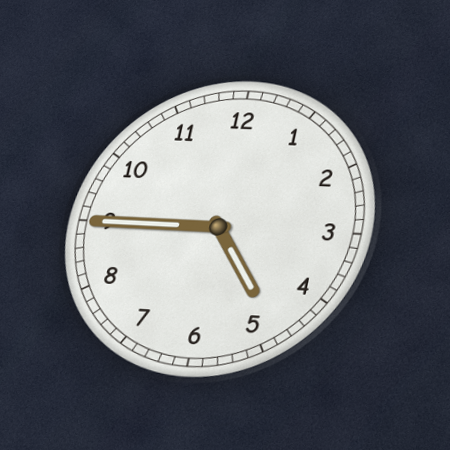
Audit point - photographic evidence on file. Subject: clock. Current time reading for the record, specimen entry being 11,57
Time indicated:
4,45
